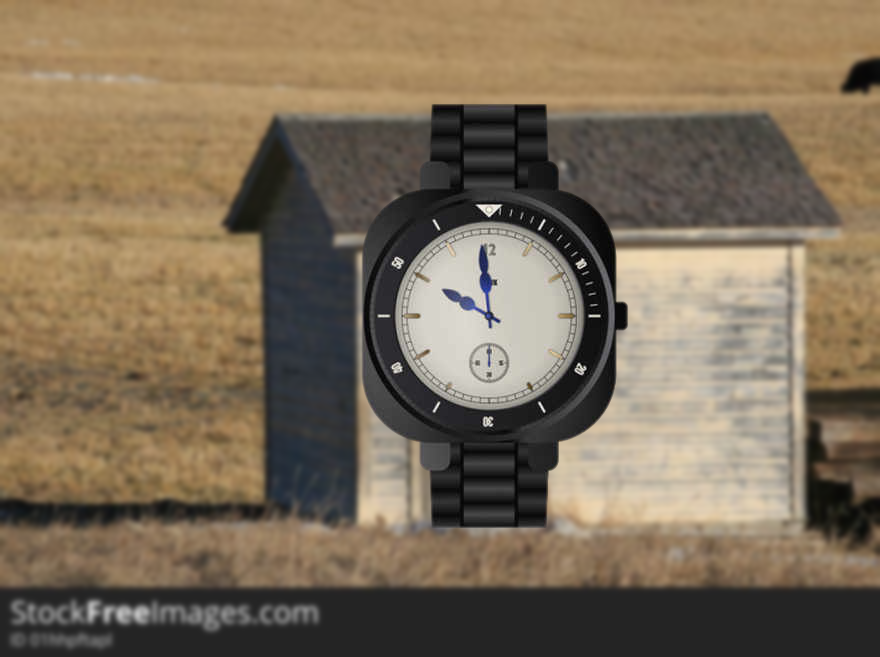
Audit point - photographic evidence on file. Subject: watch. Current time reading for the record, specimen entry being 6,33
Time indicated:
9,59
